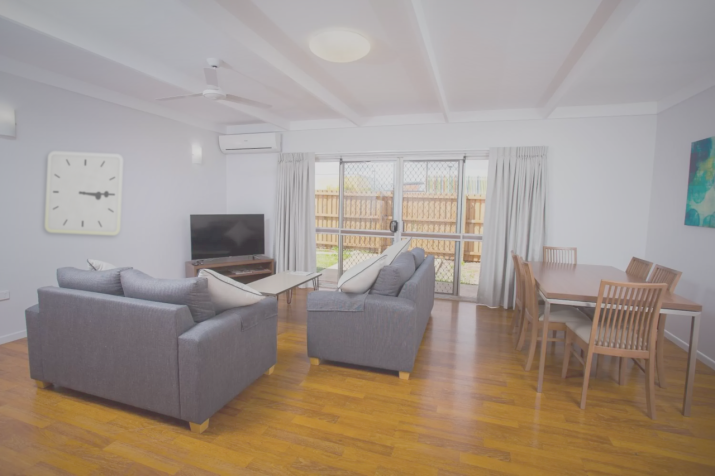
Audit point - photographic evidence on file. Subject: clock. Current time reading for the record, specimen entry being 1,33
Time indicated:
3,15
